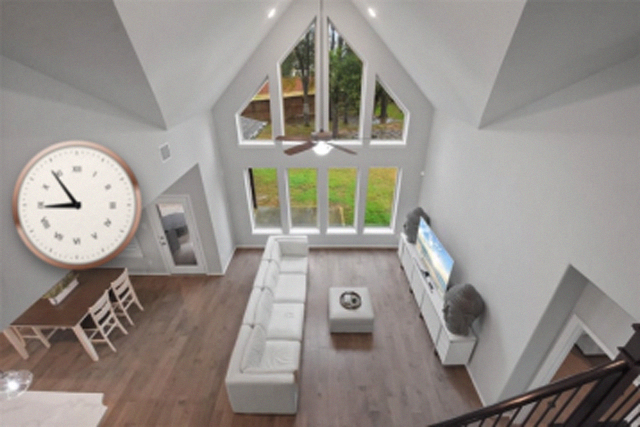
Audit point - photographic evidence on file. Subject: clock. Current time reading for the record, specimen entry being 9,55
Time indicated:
8,54
